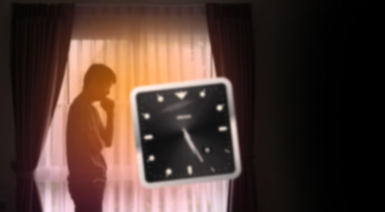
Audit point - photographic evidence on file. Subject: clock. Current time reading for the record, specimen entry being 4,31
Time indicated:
5,26
